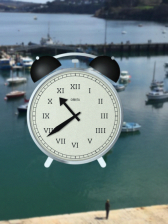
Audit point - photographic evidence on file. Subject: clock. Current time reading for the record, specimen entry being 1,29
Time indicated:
10,39
